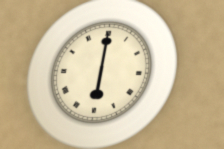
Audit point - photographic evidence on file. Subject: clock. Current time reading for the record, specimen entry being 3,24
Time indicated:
6,00
